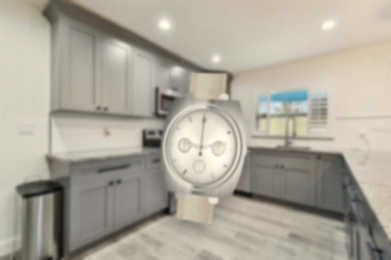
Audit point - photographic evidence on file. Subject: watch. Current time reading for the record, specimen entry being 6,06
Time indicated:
9,13
